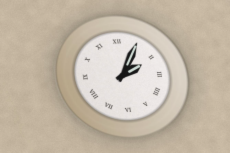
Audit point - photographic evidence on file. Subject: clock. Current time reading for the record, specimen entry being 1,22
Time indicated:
2,05
